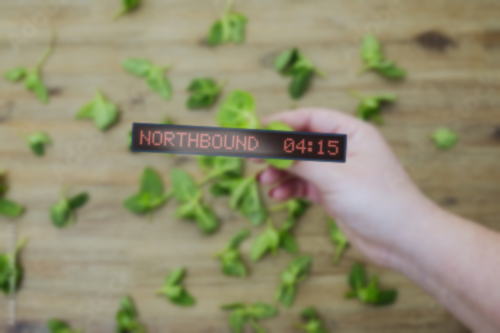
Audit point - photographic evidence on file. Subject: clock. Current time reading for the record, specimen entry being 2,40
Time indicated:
4,15
